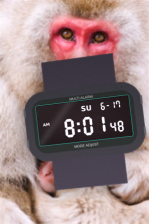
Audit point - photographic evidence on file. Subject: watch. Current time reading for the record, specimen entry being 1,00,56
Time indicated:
8,01,48
